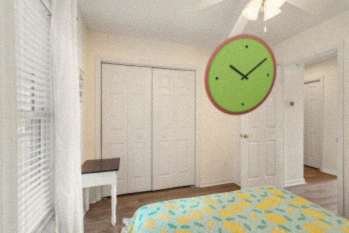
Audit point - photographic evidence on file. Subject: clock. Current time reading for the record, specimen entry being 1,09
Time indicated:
10,09
